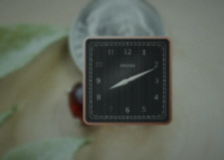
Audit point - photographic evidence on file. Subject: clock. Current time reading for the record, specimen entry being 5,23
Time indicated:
8,11
